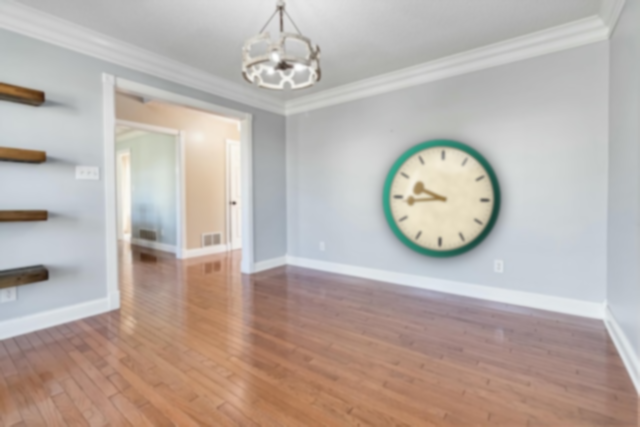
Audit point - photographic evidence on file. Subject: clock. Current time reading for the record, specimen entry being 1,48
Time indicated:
9,44
